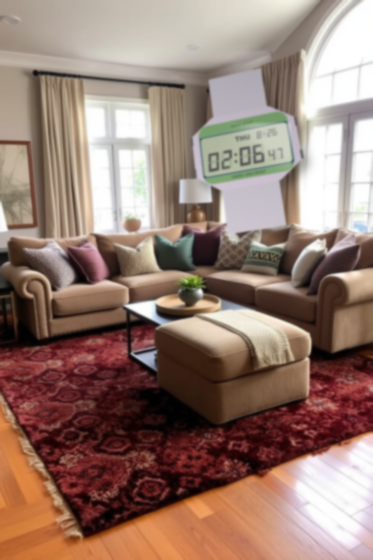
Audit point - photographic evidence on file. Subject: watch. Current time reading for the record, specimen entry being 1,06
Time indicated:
2,06
